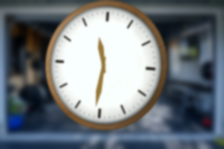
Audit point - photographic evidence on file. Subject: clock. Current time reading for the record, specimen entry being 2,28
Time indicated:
11,31
